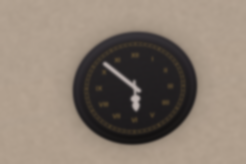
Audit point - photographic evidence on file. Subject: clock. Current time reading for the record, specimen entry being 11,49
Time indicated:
5,52
